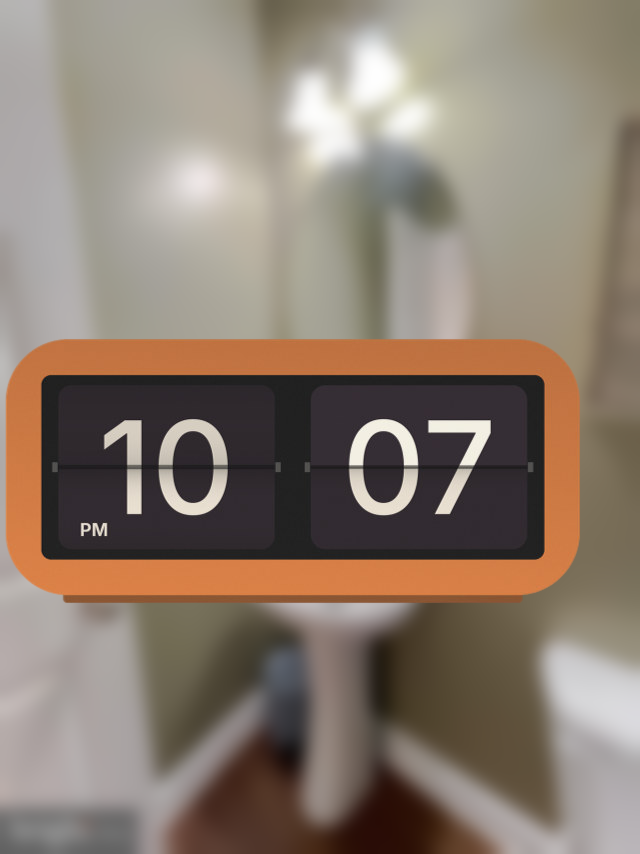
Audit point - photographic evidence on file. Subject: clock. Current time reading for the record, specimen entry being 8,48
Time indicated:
10,07
